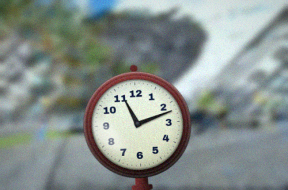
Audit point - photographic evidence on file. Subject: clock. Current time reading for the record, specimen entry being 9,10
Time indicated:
11,12
